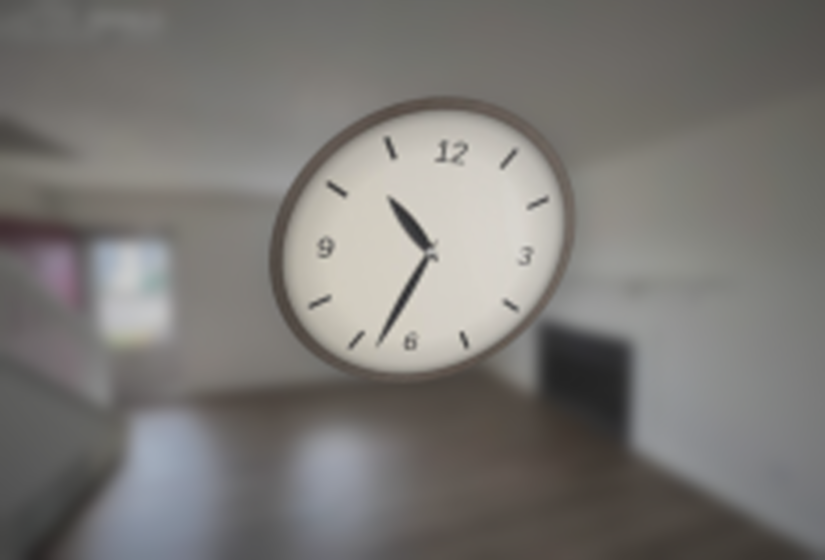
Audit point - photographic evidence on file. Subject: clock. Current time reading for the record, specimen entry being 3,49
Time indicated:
10,33
